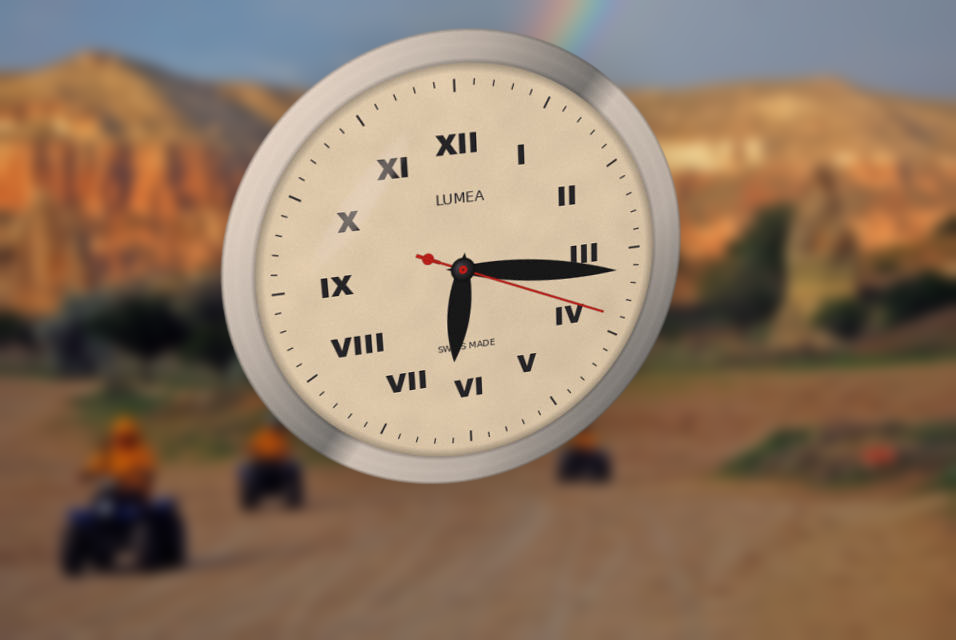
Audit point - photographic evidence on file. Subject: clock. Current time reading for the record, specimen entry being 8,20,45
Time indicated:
6,16,19
